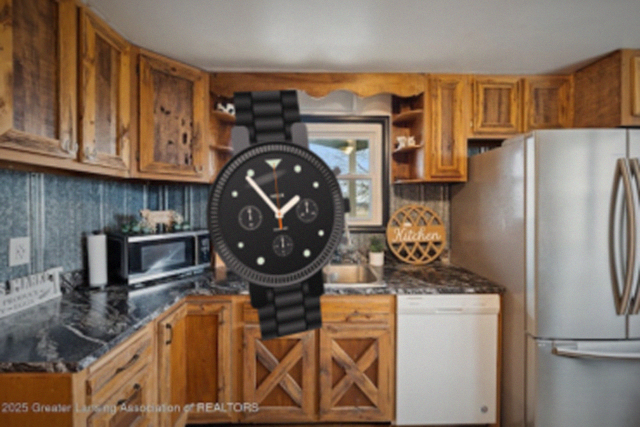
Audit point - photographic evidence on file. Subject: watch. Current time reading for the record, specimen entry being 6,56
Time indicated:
1,54
